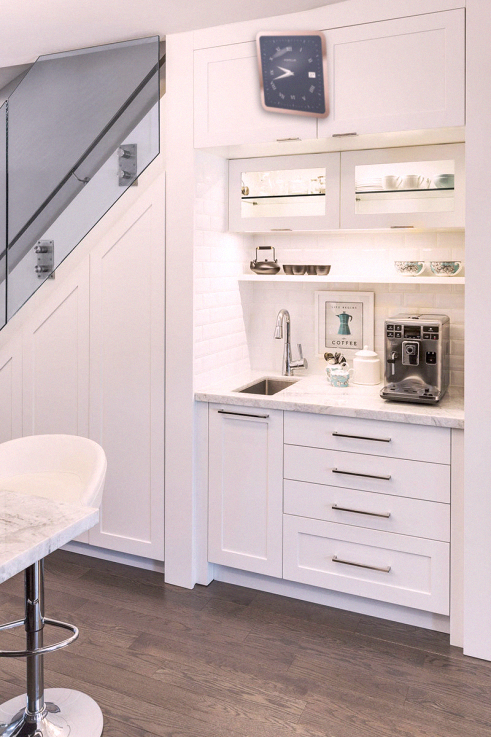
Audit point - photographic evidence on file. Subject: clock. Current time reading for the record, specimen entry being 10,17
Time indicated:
9,42
